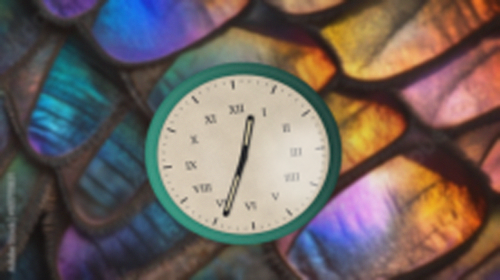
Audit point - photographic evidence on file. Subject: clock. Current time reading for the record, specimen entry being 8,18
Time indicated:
12,34
